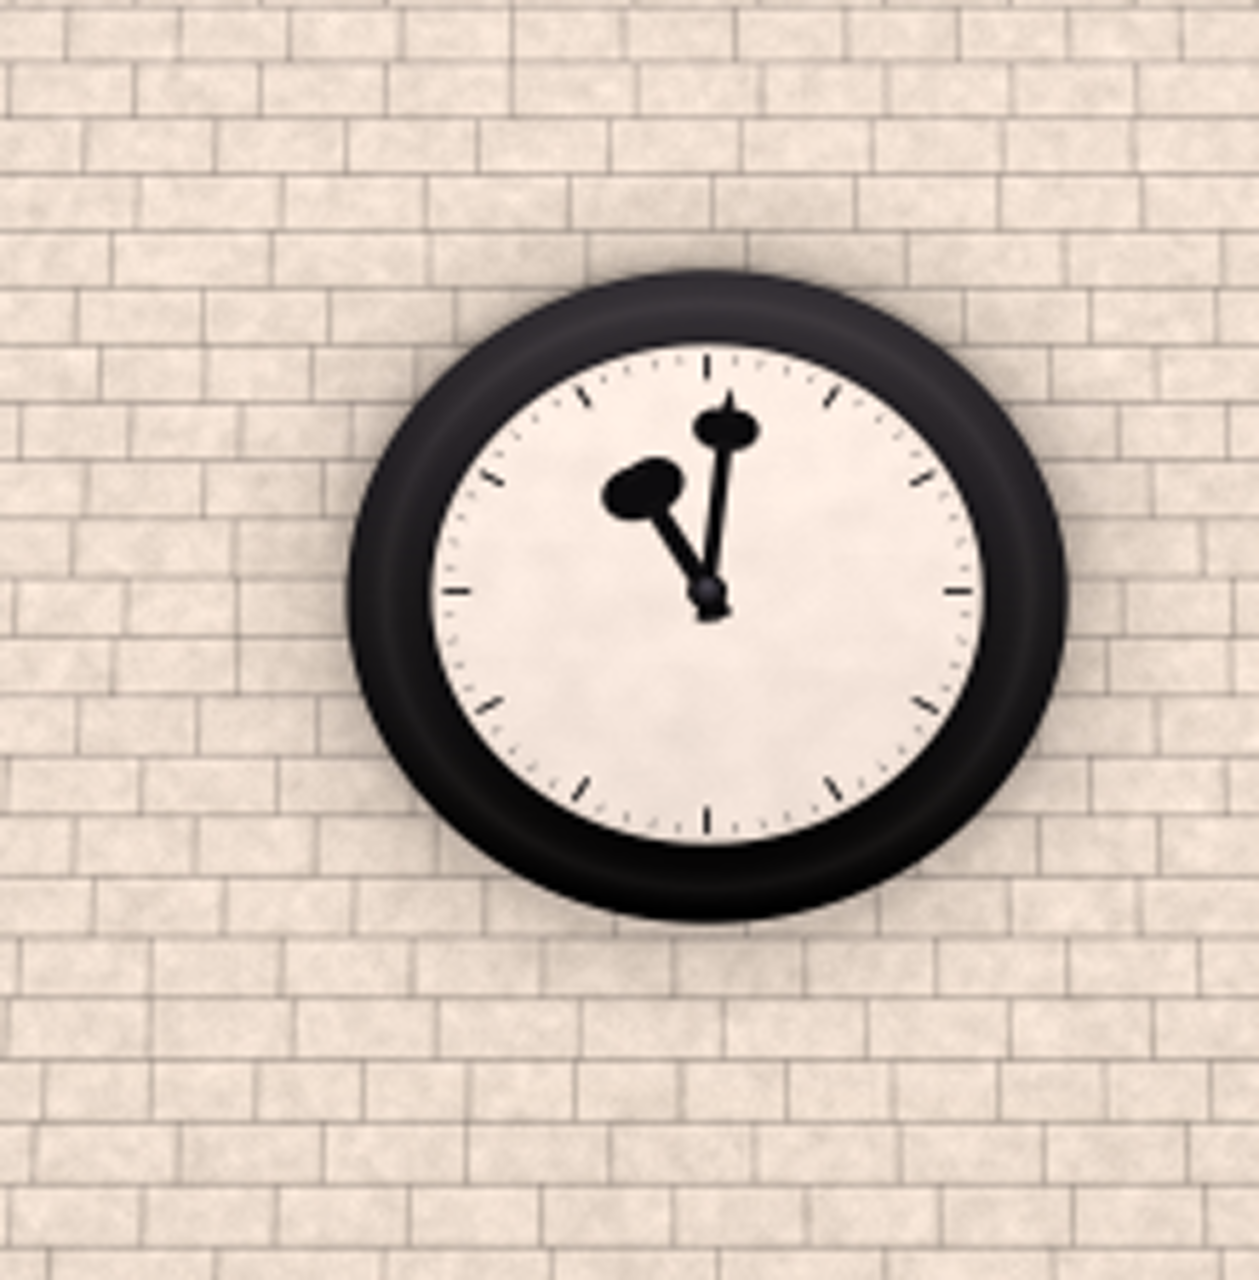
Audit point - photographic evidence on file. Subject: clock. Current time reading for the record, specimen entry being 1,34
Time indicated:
11,01
